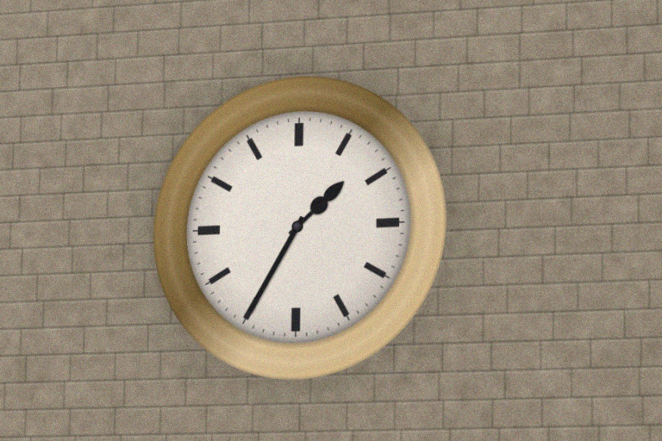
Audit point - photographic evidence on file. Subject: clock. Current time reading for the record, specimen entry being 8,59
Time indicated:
1,35
